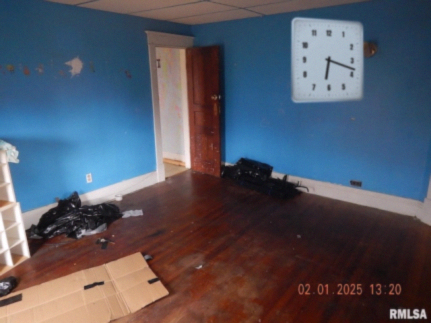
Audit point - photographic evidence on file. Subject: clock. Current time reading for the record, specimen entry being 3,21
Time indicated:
6,18
